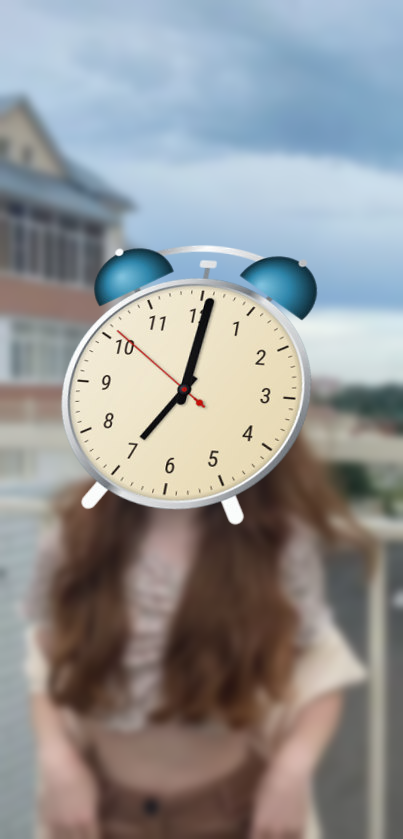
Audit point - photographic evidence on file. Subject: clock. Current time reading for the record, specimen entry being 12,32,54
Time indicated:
7,00,51
